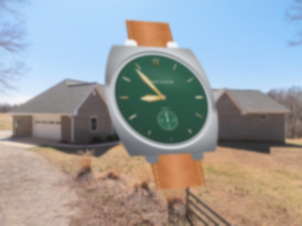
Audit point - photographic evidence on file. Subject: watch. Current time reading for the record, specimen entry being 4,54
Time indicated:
8,54
